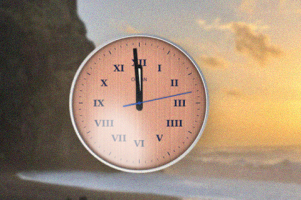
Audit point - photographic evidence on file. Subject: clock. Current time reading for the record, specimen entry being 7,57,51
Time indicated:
11,59,13
